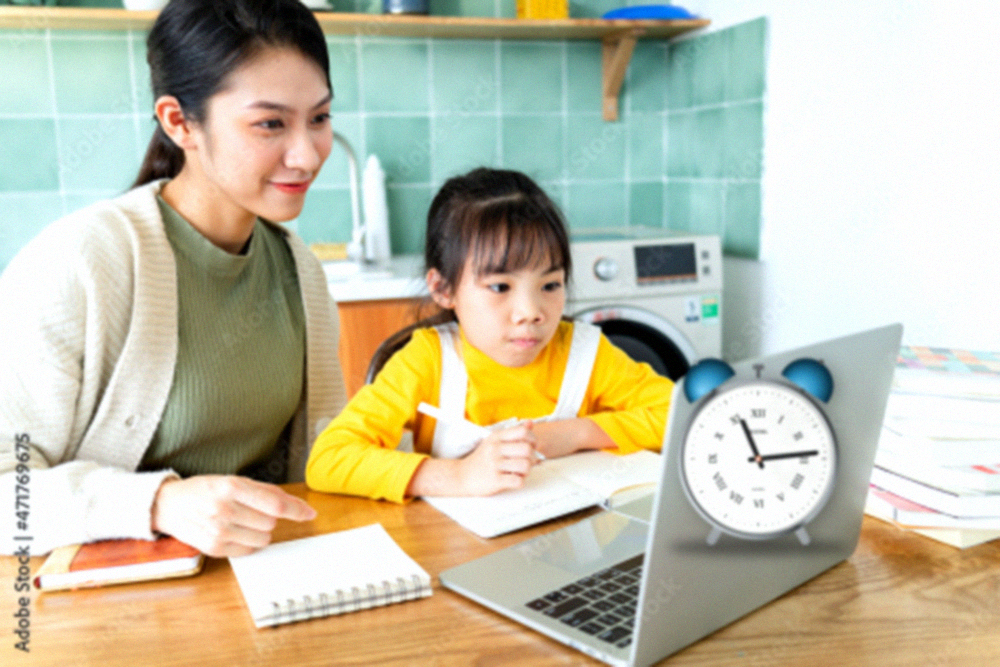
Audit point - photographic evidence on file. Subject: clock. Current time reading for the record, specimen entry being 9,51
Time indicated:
11,14
